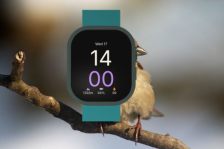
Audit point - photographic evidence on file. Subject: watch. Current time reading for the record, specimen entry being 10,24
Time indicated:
14,00
